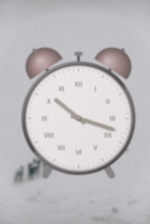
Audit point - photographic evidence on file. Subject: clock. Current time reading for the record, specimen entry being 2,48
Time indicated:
10,18
